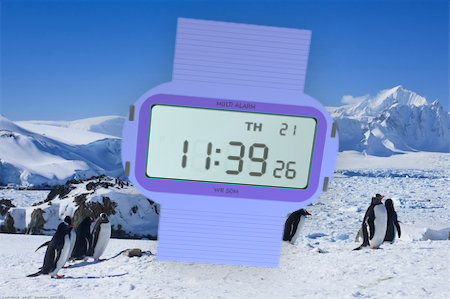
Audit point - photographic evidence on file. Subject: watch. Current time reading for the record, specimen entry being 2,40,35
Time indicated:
11,39,26
